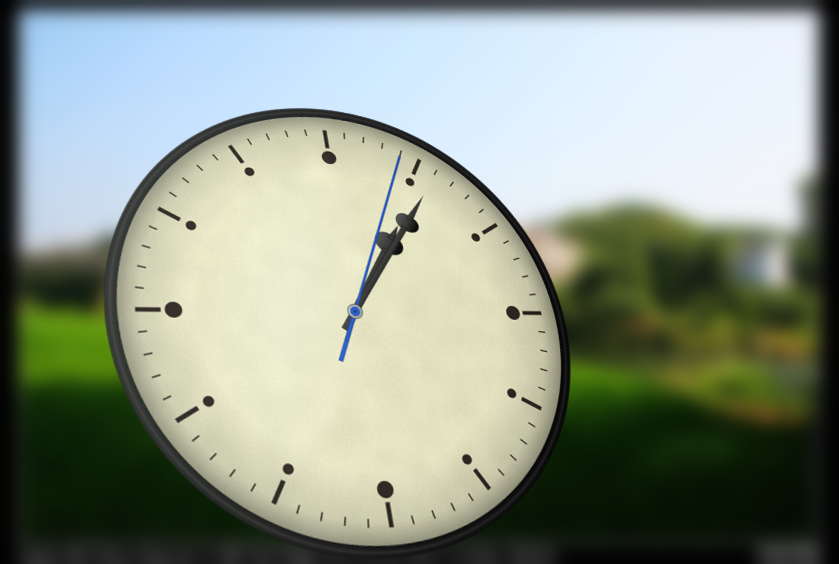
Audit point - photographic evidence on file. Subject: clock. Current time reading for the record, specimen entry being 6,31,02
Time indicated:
1,06,04
